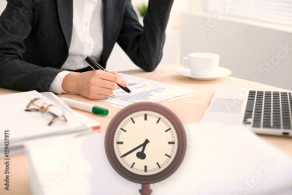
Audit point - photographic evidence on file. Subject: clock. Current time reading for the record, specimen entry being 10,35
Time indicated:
6,40
